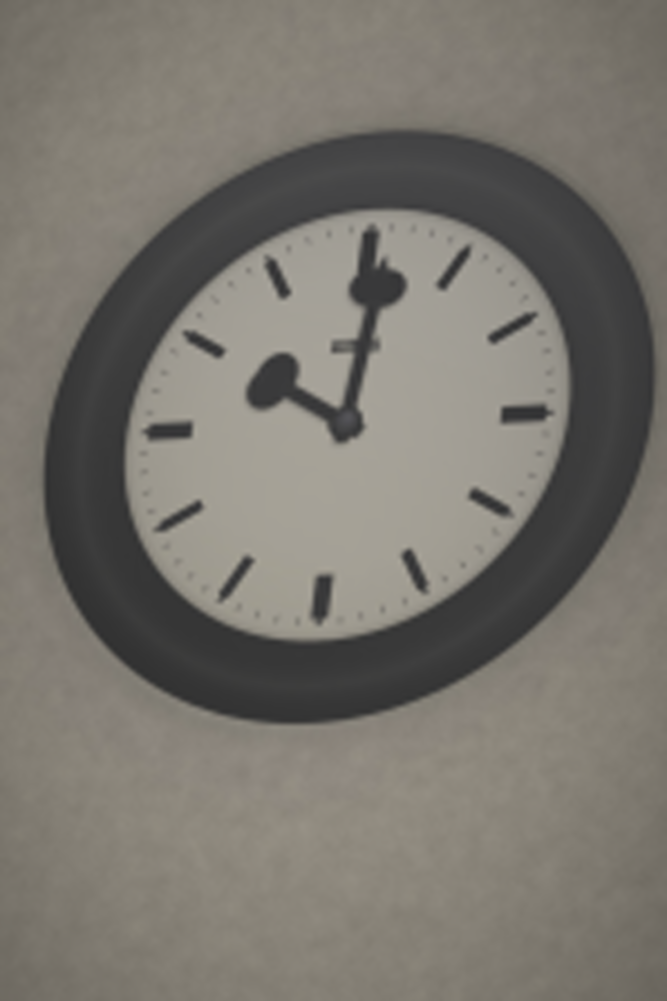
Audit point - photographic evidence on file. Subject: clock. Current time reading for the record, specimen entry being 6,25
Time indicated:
10,01
